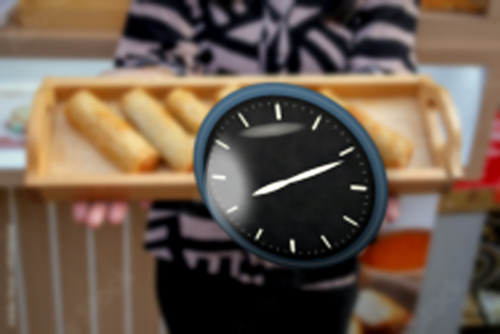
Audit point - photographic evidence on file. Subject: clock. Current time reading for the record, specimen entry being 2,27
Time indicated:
8,11
